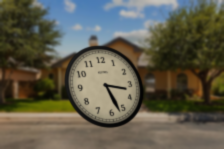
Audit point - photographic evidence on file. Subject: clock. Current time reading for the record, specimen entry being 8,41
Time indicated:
3,27
